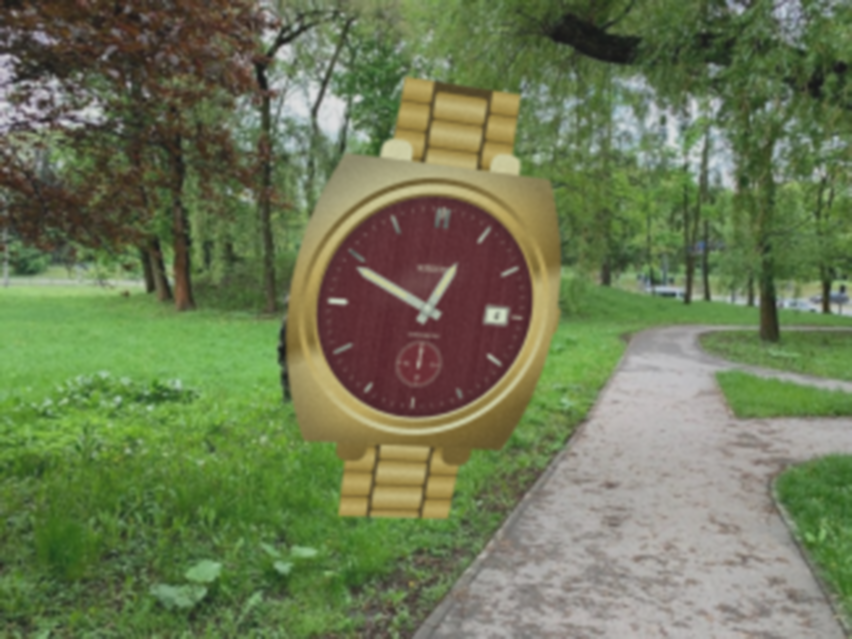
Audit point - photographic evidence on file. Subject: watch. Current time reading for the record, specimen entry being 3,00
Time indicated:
12,49
